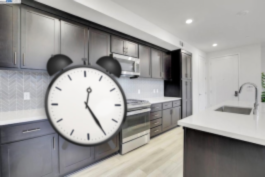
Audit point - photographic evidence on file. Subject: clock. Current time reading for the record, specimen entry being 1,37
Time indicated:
12,25
